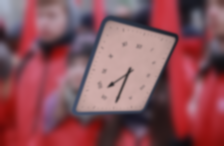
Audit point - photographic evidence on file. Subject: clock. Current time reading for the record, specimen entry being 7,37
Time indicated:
7,30
